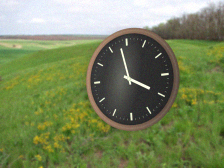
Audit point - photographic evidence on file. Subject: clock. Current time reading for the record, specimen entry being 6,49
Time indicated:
3,58
